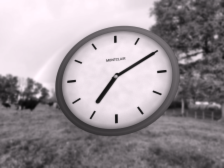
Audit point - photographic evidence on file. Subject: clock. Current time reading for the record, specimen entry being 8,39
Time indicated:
7,10
